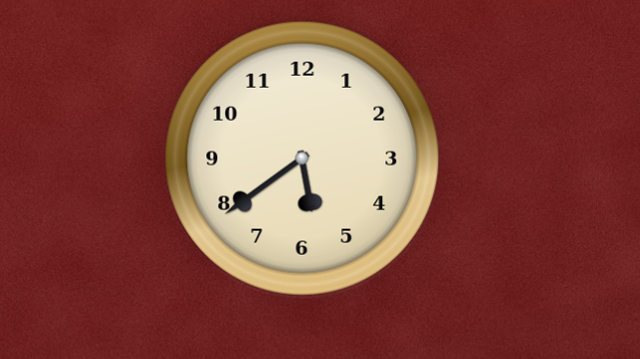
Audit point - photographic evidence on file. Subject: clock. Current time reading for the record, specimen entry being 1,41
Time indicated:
5,39
